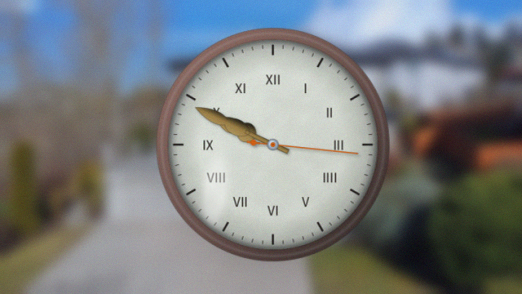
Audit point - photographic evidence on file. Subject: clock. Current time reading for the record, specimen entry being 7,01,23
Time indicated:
9,49,16
